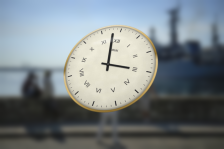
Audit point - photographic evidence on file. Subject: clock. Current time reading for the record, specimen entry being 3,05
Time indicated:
2,58
